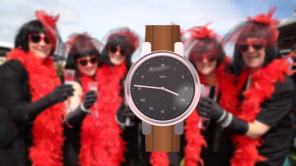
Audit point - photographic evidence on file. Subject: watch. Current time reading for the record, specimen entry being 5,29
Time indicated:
3,46
